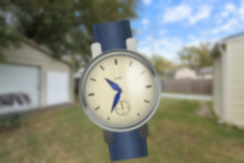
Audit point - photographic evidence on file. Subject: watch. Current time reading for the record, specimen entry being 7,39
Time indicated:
10,35
